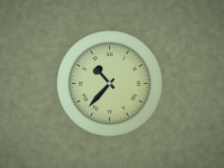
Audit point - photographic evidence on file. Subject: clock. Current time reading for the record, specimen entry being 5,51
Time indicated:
10,37
